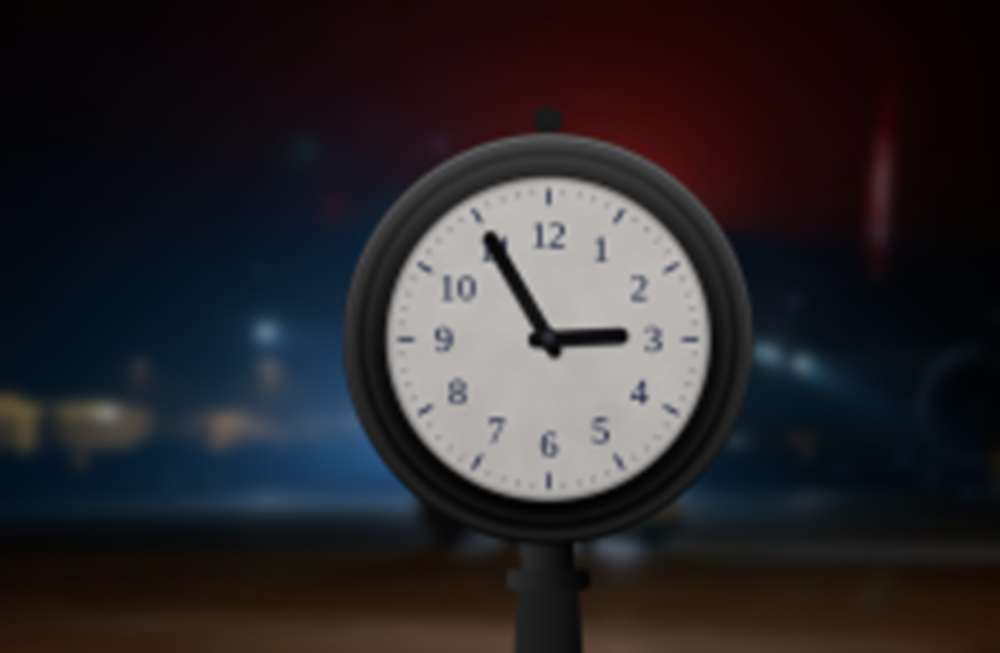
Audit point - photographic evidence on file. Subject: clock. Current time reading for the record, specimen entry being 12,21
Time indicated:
2,55
